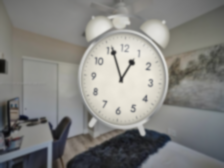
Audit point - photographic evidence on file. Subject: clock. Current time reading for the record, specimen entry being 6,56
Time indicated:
12,56
